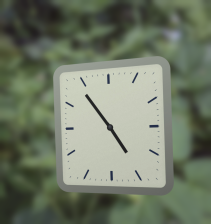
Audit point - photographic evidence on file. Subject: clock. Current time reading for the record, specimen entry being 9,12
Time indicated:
4,54
